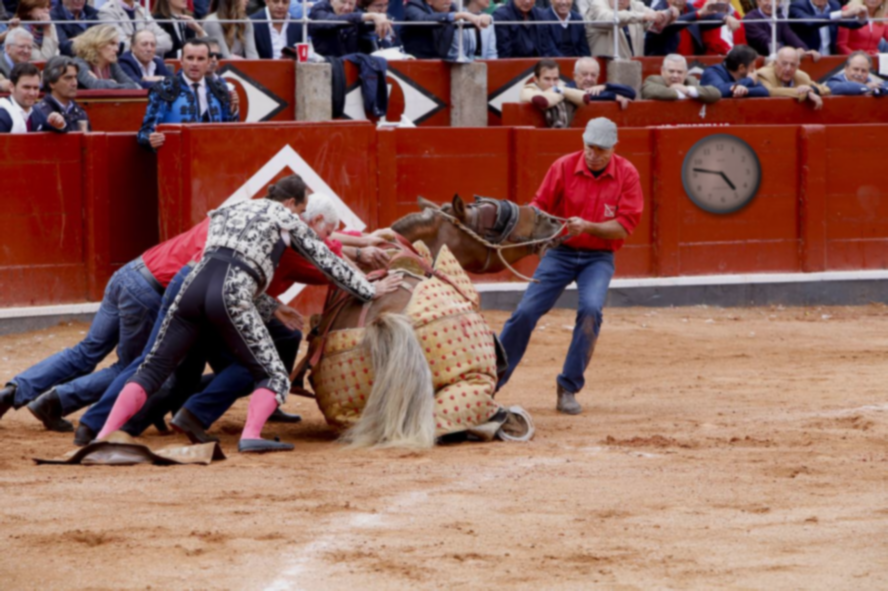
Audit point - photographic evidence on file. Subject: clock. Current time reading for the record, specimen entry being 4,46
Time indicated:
4,47
